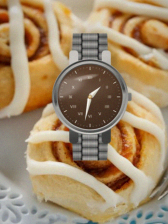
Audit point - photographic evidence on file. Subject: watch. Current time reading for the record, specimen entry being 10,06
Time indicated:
1,32
